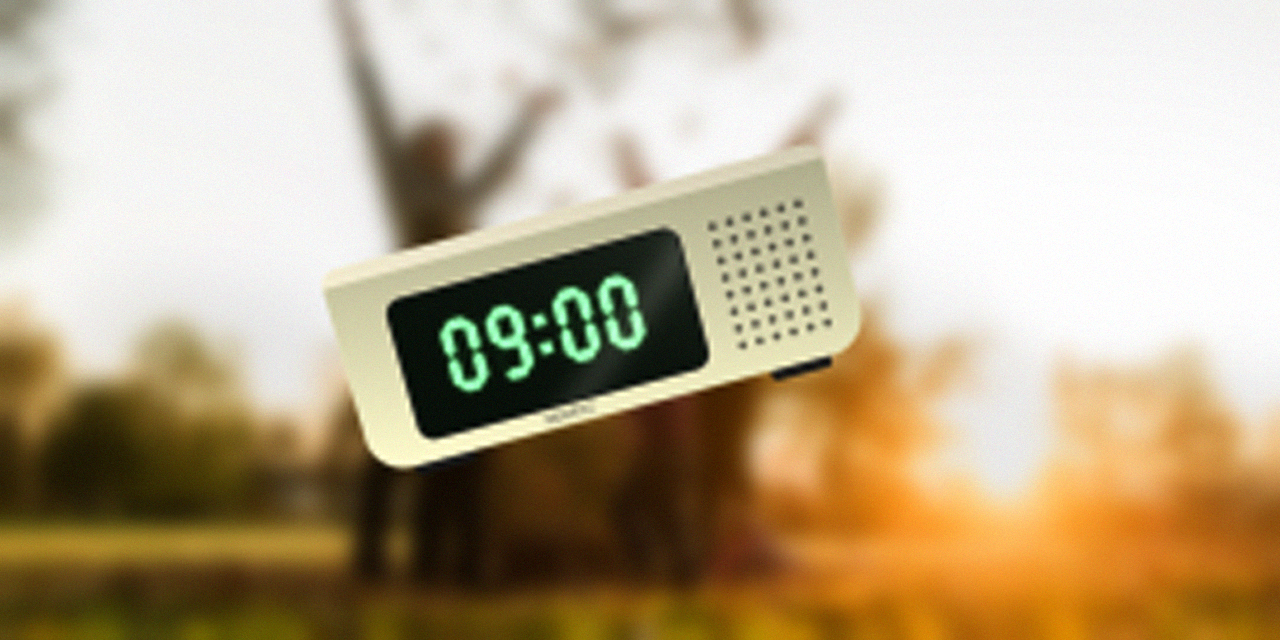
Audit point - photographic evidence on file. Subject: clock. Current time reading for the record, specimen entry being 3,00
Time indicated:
9,00
